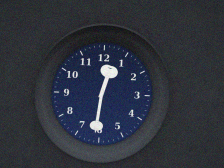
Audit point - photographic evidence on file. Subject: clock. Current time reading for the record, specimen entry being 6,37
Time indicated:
12,31
